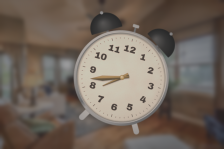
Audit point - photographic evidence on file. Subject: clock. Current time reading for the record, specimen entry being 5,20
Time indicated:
7,42
